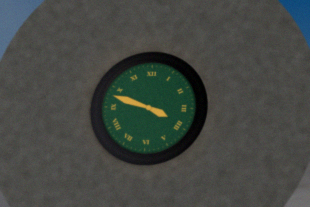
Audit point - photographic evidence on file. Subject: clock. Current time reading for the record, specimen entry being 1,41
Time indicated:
3,48
